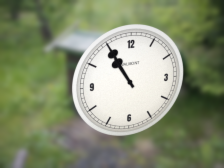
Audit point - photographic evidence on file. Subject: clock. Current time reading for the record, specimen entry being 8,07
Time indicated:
10,55
